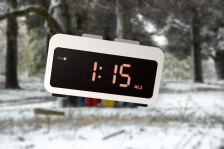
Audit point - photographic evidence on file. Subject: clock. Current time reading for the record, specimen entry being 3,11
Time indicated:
1,15
